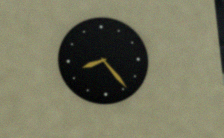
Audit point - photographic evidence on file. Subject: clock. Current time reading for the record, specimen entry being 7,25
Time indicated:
8,24
